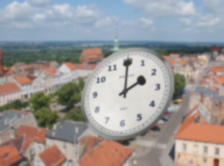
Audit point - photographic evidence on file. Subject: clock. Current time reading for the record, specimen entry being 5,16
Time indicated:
2,00
